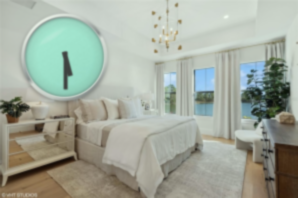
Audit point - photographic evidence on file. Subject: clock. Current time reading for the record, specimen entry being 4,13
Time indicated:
5,30
